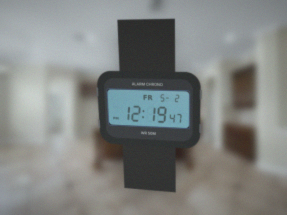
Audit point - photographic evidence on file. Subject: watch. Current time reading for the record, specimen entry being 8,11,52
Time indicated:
12,19,47
